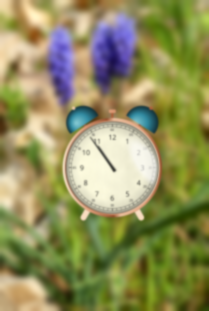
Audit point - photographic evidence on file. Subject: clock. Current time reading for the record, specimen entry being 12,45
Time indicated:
10,54
